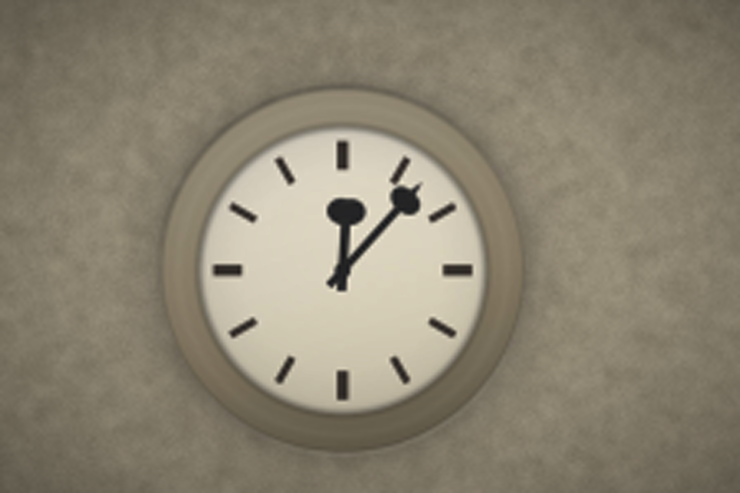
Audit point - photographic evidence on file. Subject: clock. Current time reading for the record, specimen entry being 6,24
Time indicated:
12,07
